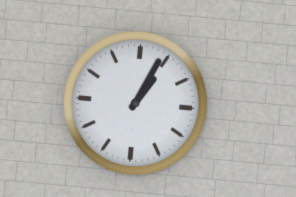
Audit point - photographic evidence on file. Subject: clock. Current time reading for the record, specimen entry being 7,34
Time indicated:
1,04
